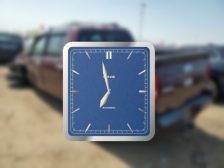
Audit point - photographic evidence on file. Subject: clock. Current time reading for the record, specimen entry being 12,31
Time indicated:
6,58
